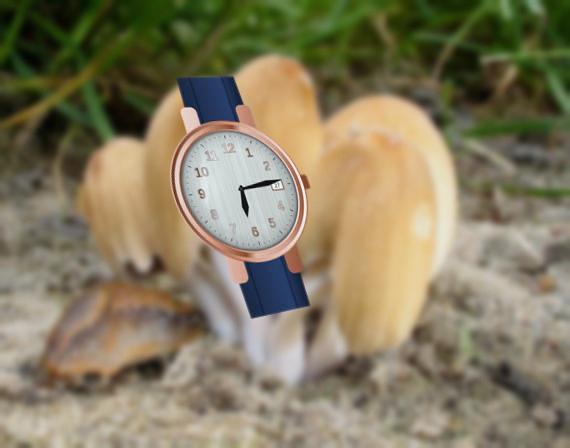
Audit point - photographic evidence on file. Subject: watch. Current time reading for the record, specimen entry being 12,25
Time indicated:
6,14
